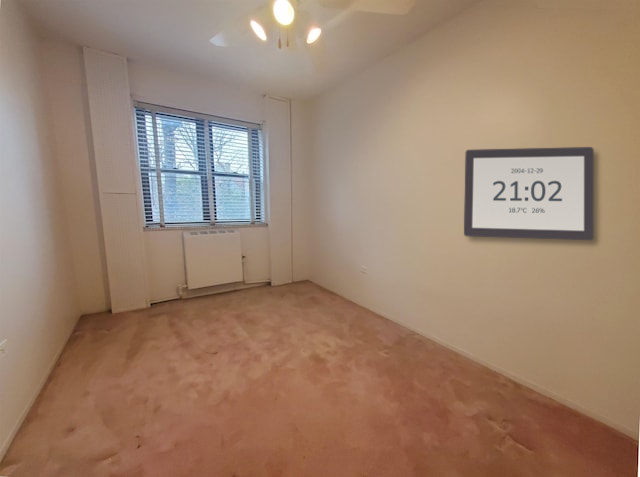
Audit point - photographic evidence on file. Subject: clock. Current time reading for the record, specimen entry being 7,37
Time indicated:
21,02
